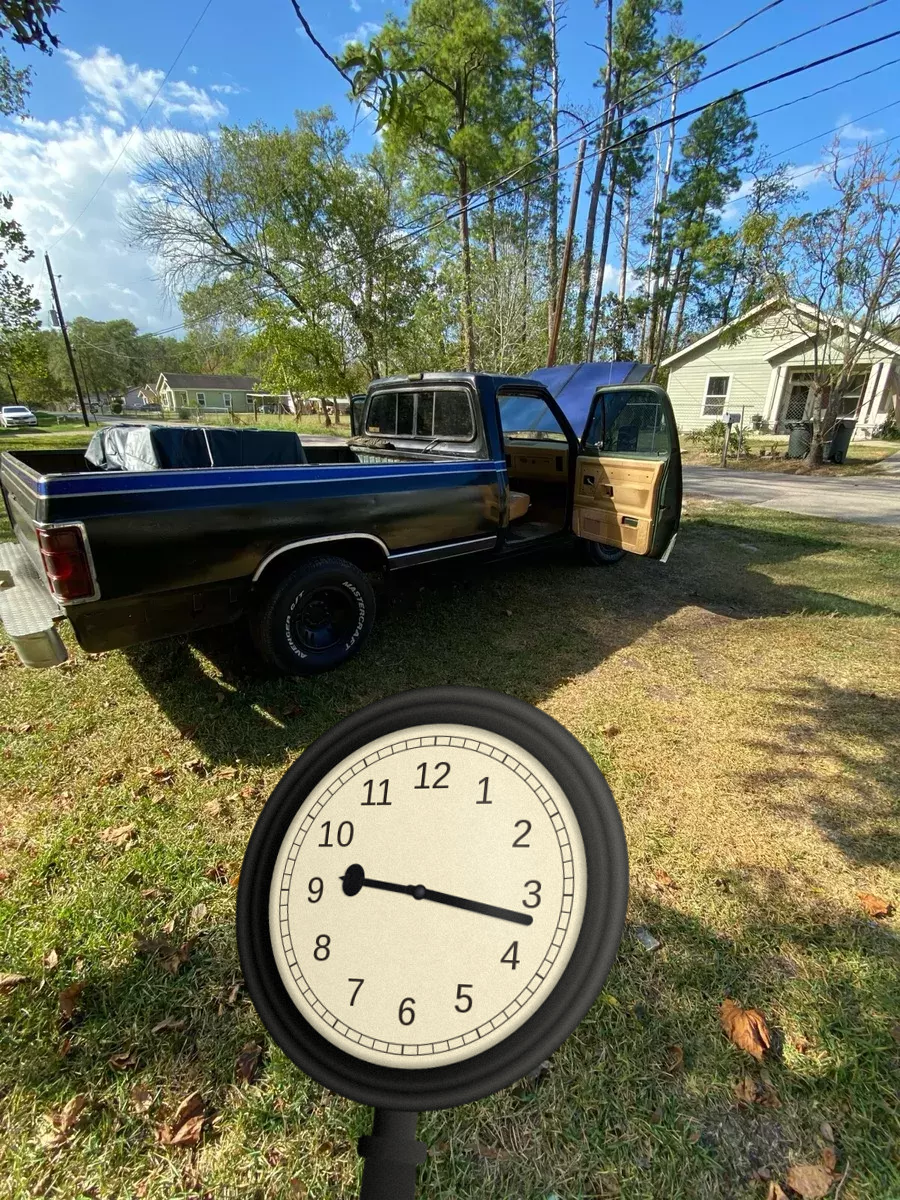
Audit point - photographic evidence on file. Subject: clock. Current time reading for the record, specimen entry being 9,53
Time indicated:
9,17
